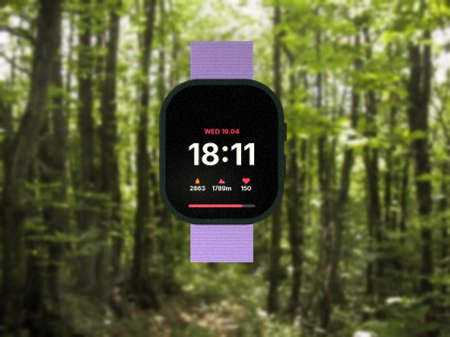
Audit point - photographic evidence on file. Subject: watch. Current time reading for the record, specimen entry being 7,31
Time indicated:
18,11
